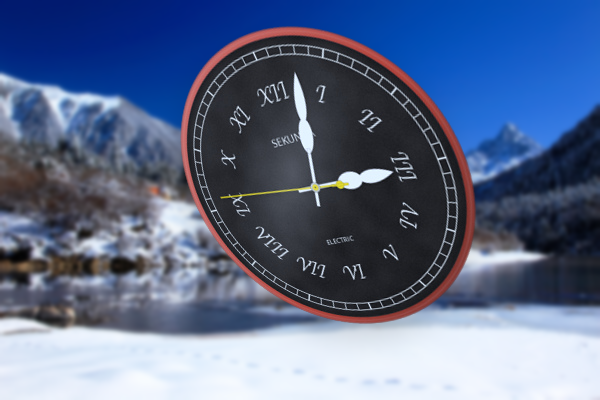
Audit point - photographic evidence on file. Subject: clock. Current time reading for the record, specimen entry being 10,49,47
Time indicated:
3,02,46
